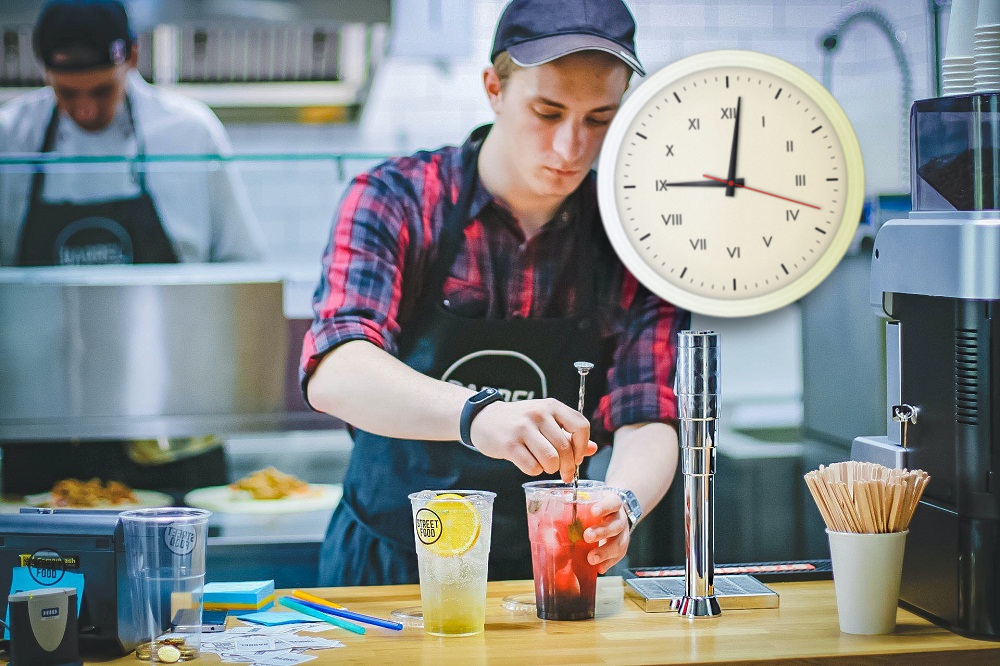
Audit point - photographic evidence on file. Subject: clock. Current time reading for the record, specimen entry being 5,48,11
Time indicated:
9,01,18
